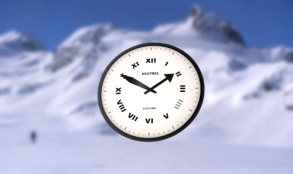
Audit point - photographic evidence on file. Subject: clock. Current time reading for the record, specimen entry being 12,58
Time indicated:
1,50
